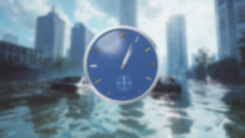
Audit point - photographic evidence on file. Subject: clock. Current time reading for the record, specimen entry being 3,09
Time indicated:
1,04
